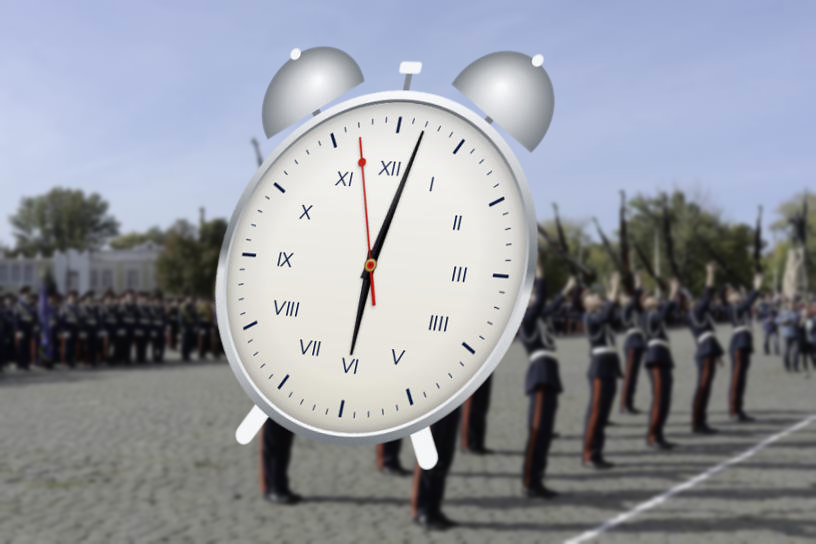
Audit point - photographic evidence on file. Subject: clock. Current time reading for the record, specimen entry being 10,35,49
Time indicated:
6,01,57
